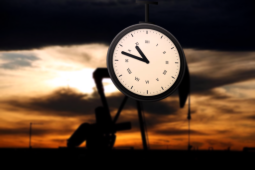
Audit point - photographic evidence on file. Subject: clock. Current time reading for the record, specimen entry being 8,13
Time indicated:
10,48
